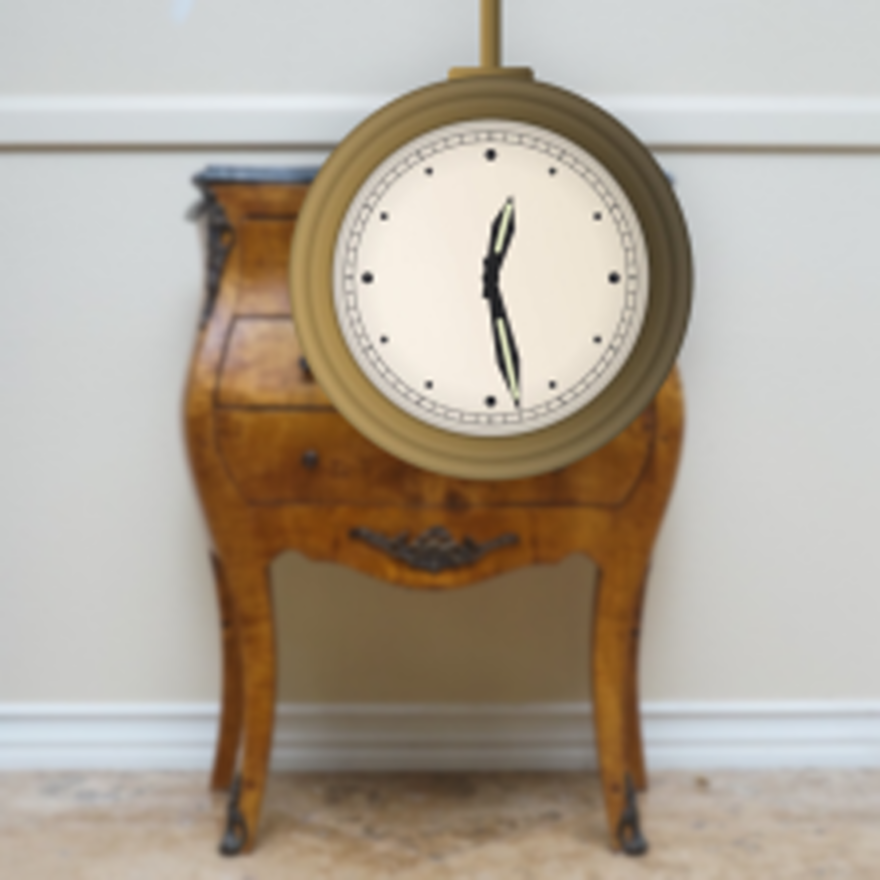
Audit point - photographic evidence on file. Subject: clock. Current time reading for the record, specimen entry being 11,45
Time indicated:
12,28
